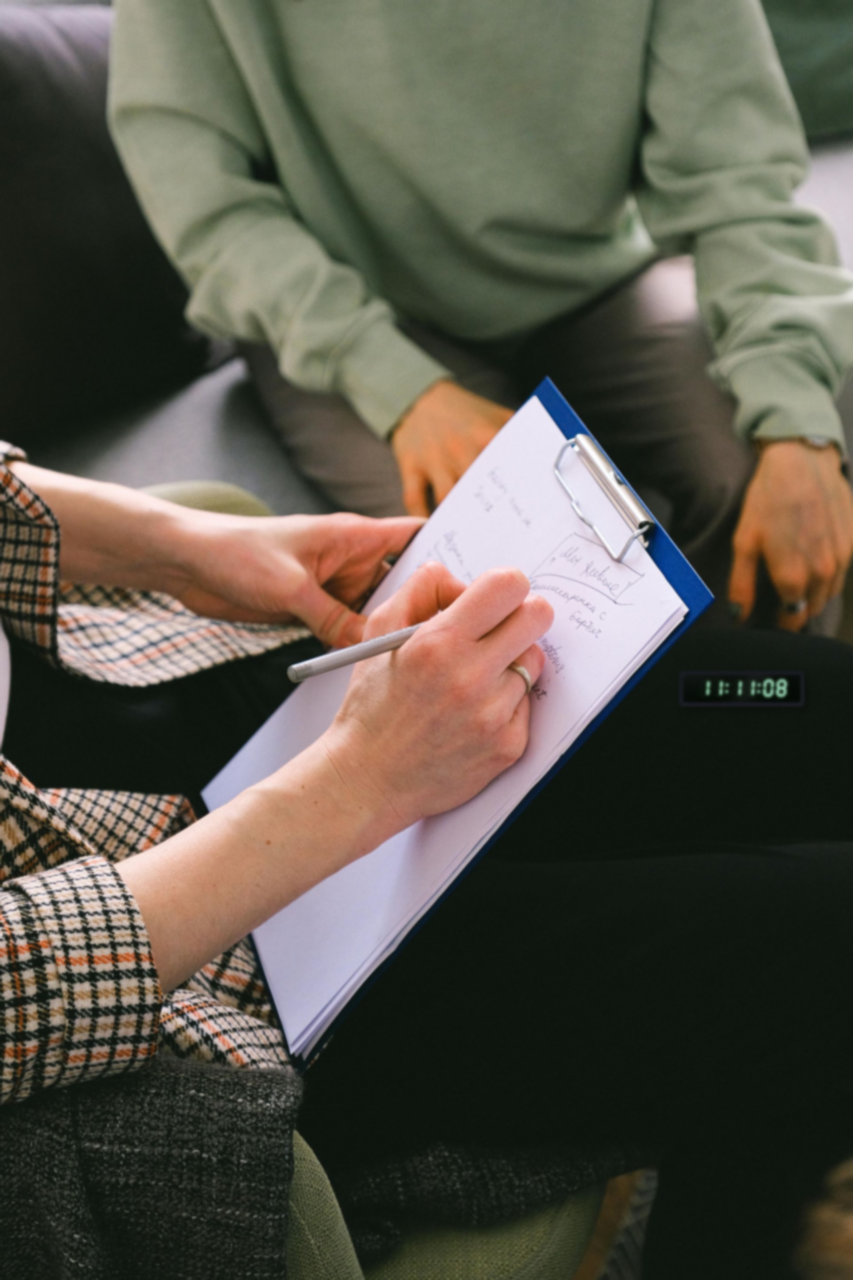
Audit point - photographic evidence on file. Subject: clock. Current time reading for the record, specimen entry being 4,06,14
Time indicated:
11,11,08
